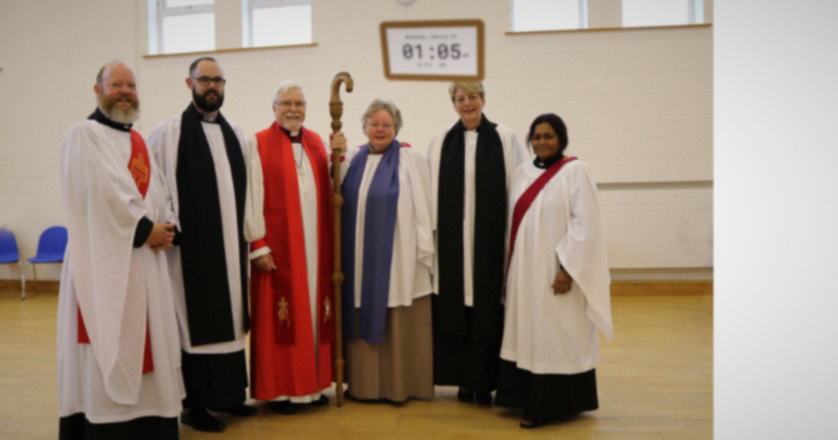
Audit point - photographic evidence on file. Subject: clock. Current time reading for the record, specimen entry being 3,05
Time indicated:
1,05
